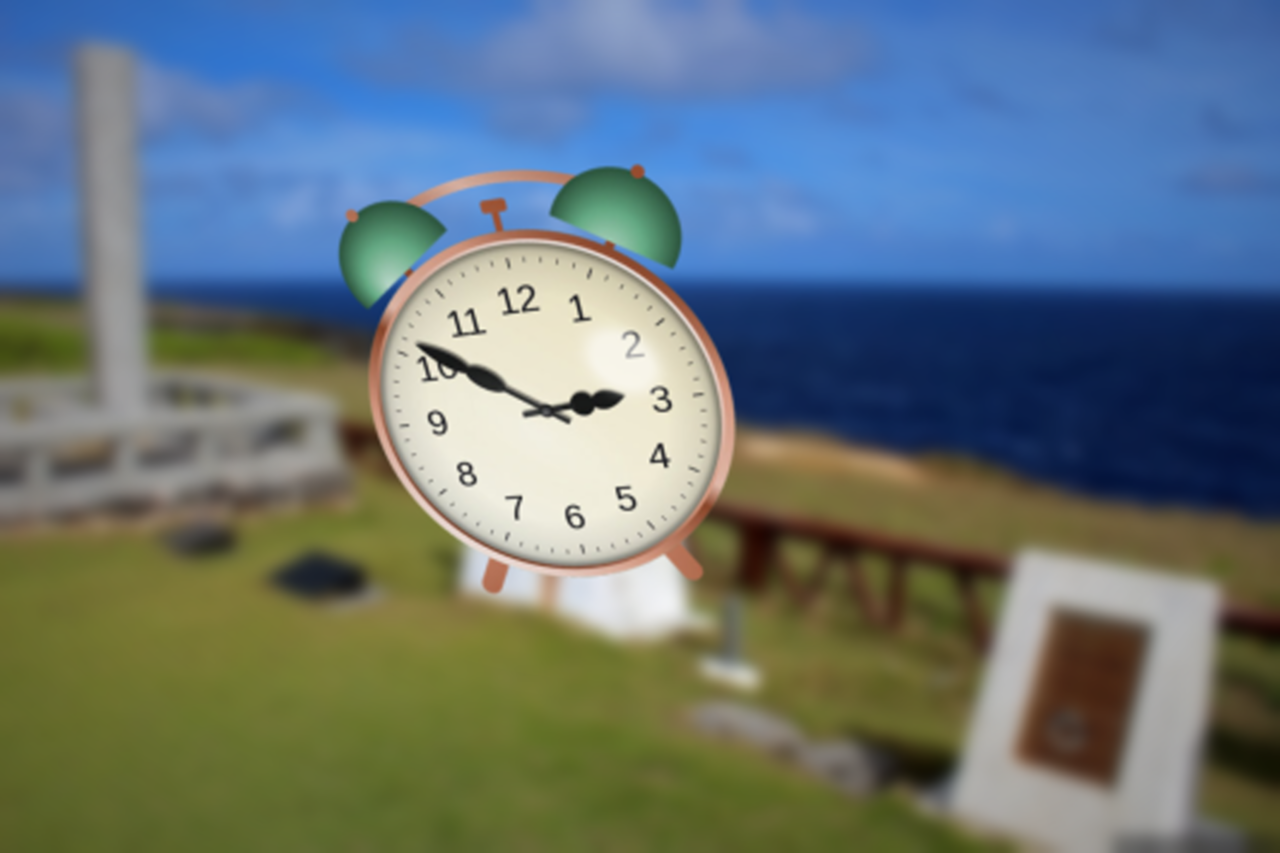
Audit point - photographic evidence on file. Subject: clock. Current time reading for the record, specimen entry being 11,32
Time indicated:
2,51
